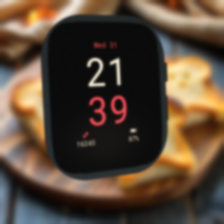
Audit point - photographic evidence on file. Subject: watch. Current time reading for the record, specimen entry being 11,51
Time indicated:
21,39
